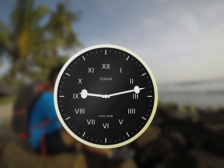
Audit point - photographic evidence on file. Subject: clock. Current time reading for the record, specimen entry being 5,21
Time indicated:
9,13
